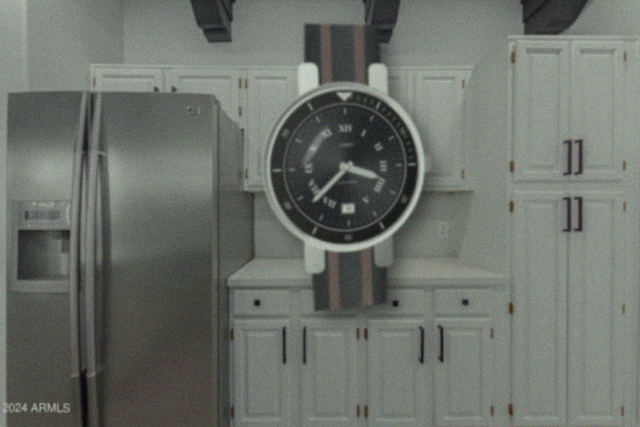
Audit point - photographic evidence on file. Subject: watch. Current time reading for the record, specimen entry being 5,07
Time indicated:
3,38
